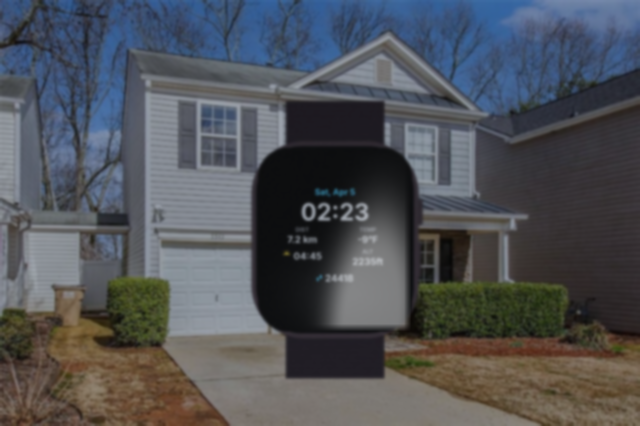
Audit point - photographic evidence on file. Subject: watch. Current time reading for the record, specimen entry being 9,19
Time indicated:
2,23
